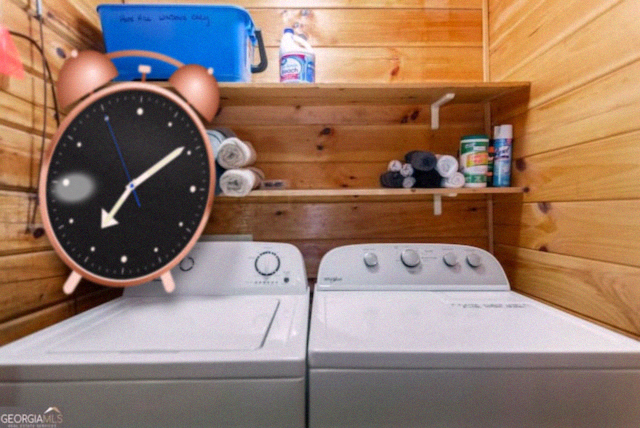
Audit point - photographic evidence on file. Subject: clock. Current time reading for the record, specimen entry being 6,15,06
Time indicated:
7,08,55
